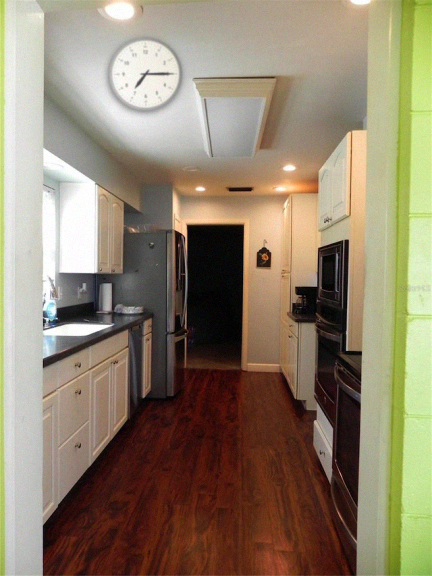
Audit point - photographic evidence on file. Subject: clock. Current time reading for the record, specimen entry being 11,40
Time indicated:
7,15
